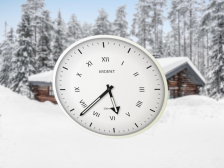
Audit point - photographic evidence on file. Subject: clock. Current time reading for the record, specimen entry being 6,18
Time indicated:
5,38
